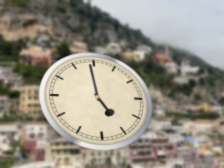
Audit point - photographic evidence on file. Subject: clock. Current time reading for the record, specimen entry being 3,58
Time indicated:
4,59
